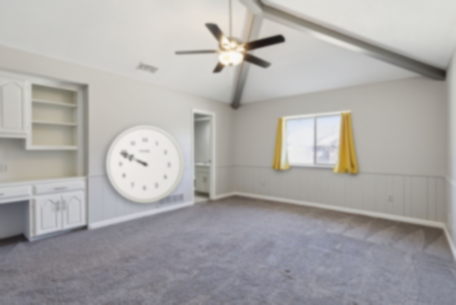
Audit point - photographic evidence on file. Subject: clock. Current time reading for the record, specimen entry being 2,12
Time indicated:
9,49
